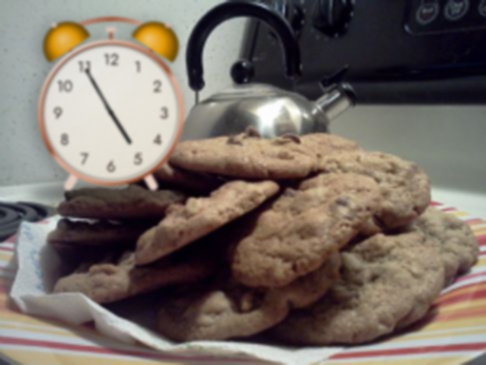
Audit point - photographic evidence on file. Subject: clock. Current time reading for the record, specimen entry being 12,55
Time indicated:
4,55
